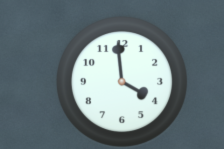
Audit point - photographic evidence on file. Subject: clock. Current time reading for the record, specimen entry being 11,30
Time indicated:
3,59
